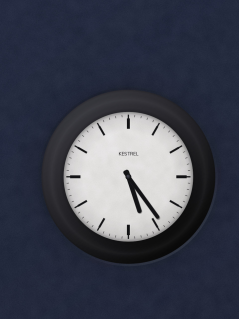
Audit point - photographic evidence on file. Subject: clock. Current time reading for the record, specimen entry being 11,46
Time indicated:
5,24
